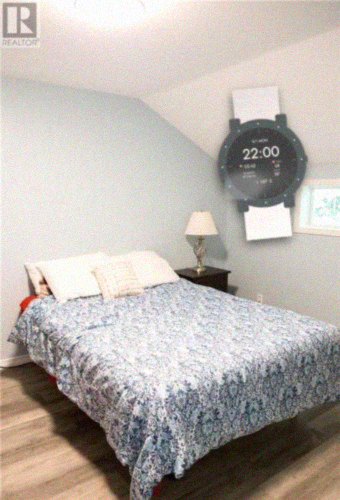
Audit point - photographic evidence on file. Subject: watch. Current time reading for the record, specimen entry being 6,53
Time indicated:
22,00
